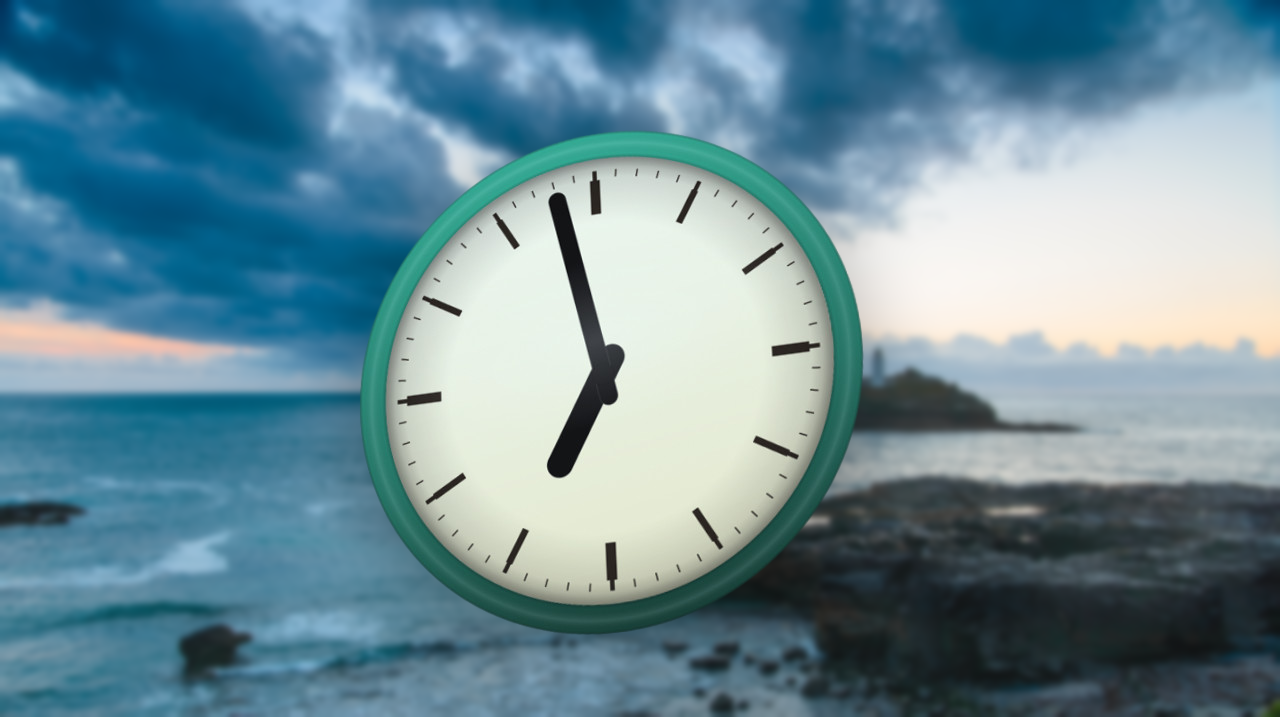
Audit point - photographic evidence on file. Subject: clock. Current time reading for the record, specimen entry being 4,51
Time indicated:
6,58
